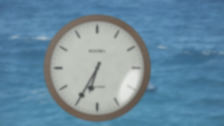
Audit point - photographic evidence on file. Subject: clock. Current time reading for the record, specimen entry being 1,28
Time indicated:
6,35
